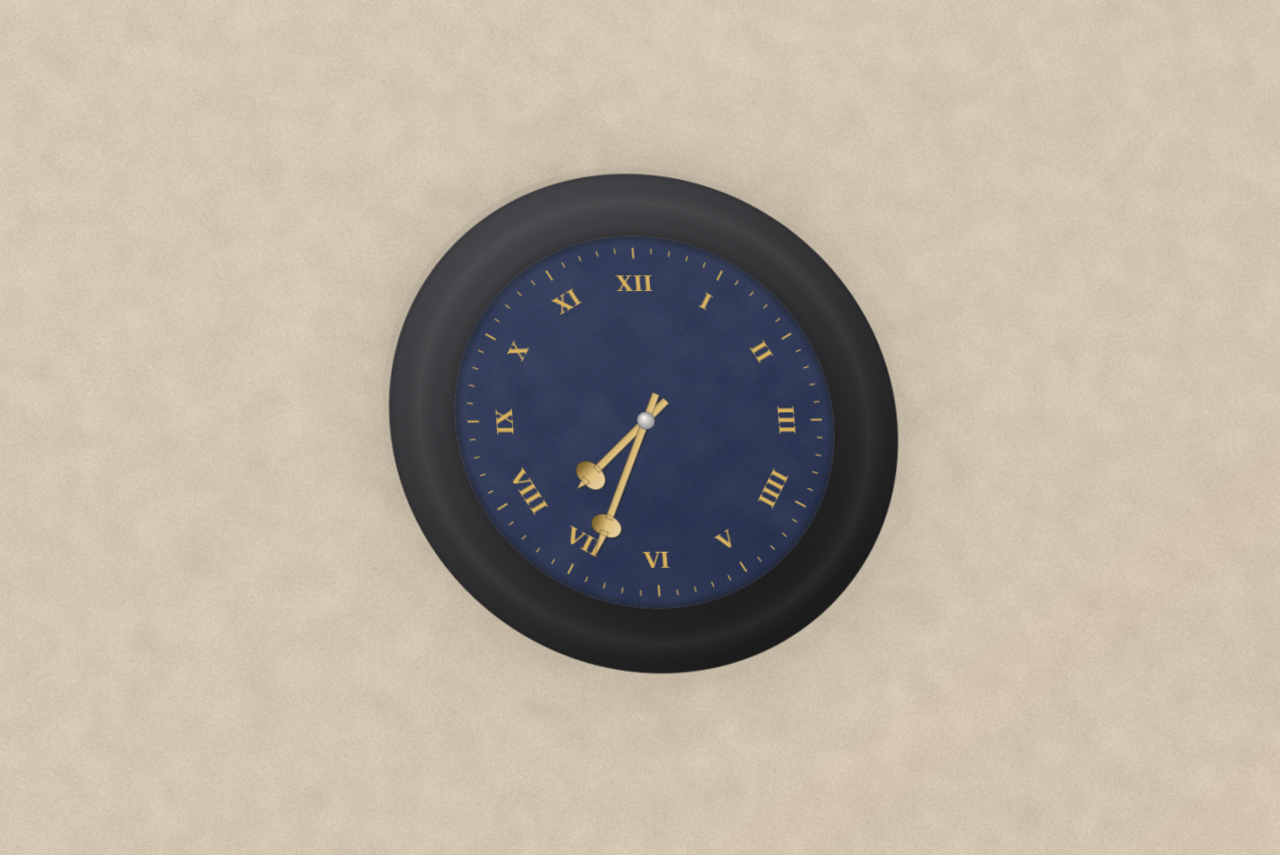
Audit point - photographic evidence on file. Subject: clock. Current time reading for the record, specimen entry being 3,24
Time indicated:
7,34
